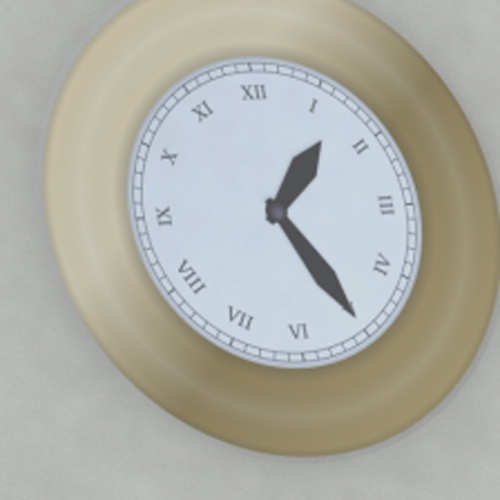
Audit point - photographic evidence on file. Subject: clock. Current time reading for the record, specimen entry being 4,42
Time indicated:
1,25
